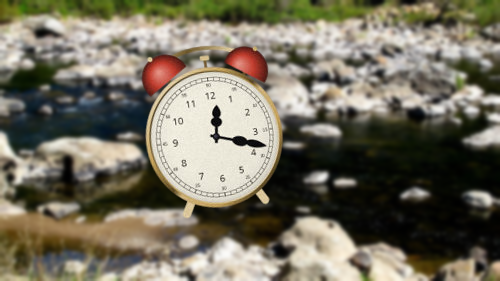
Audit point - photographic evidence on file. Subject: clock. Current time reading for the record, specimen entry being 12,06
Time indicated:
12,18
